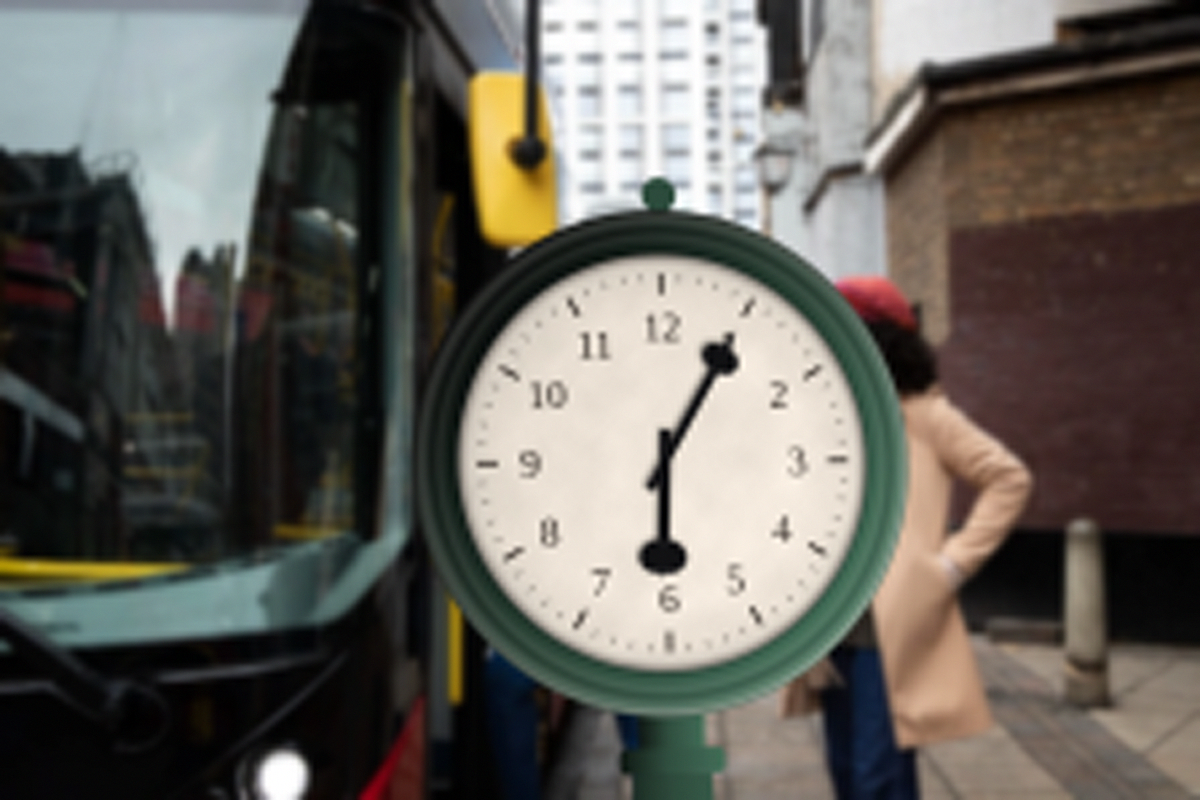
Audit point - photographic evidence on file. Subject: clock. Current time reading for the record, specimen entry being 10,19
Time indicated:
6,05
